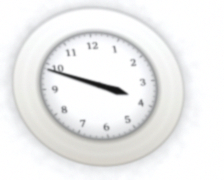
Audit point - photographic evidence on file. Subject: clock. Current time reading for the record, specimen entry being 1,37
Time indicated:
3,49
